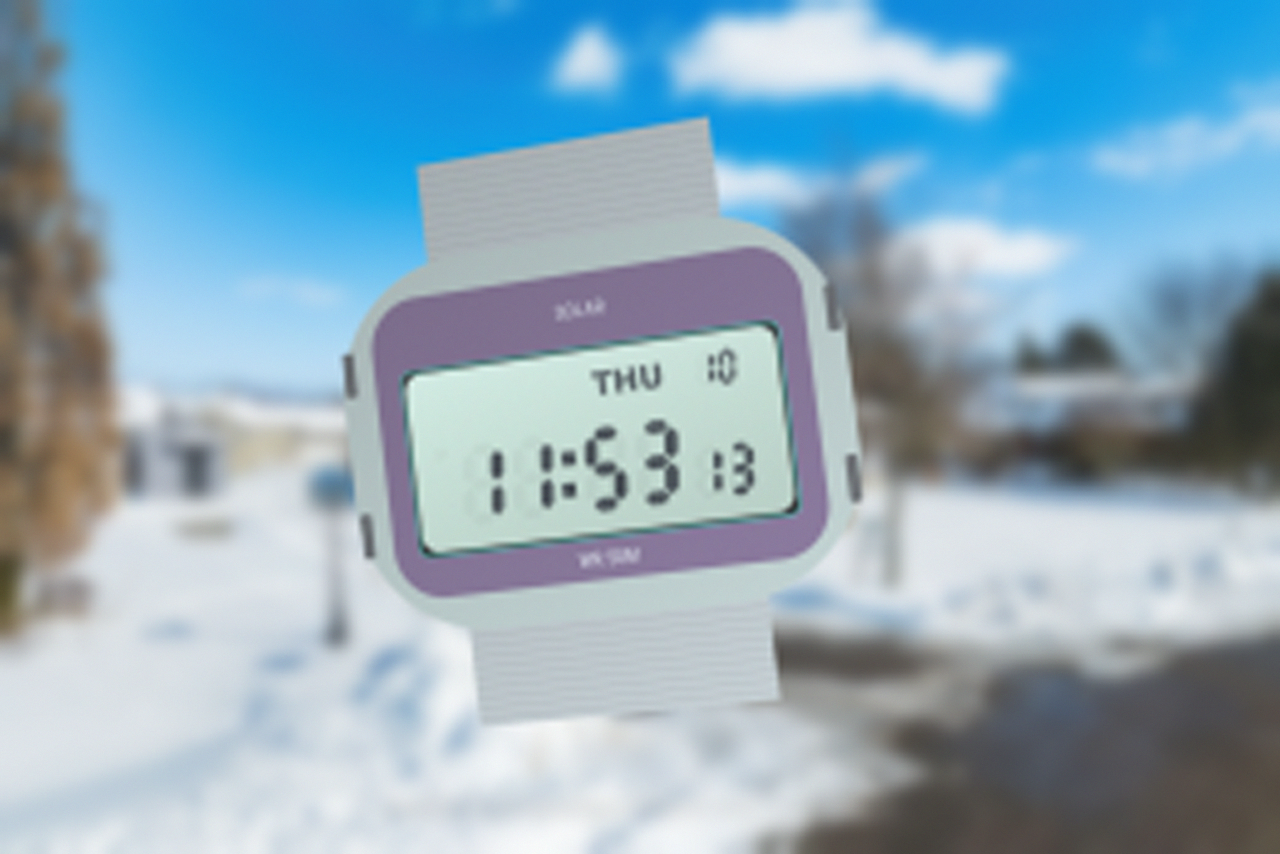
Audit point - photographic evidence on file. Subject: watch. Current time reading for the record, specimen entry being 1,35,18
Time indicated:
11,53,13
